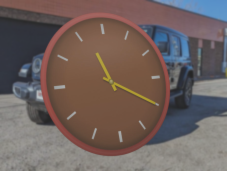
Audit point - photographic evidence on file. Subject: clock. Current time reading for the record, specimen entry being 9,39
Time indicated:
11,20
